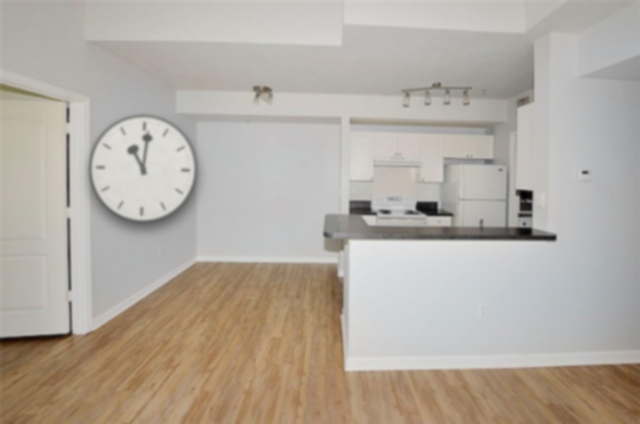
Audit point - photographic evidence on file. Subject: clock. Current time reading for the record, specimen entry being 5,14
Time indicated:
11,01
